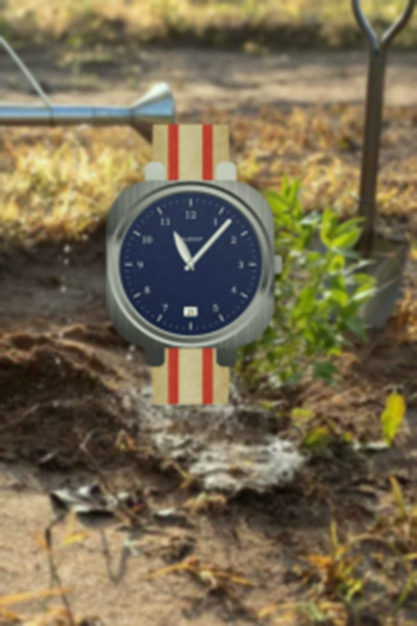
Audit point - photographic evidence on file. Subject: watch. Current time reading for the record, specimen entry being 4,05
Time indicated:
11,07
